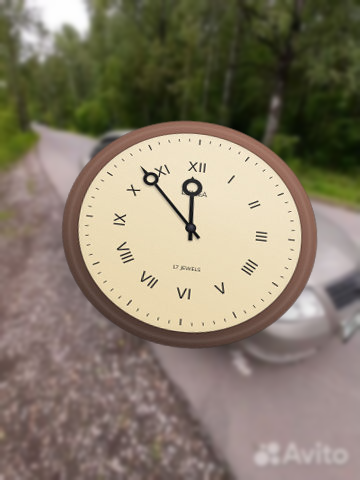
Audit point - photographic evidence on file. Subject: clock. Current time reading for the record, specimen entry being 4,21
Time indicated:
11,53
